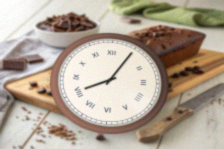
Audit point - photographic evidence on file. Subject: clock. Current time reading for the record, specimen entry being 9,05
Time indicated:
8,05
